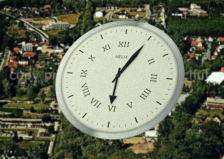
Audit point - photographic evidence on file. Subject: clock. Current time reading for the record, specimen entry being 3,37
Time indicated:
6,05
